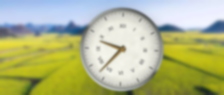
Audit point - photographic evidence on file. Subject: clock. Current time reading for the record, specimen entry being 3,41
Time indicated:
9,37
